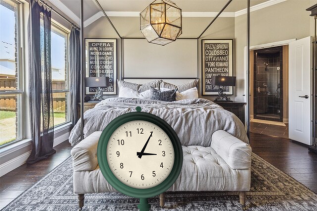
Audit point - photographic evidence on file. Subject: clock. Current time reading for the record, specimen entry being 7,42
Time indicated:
3,05
